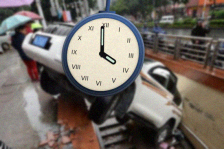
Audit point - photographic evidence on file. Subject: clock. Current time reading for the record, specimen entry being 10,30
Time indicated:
3,59
